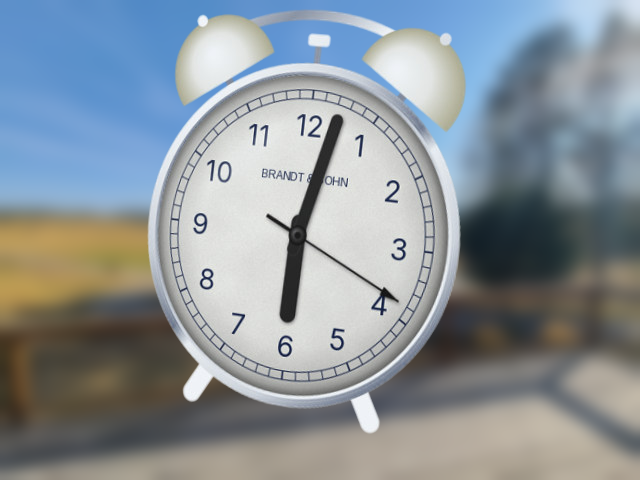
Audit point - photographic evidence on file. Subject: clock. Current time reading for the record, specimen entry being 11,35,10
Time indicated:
6,02,19
